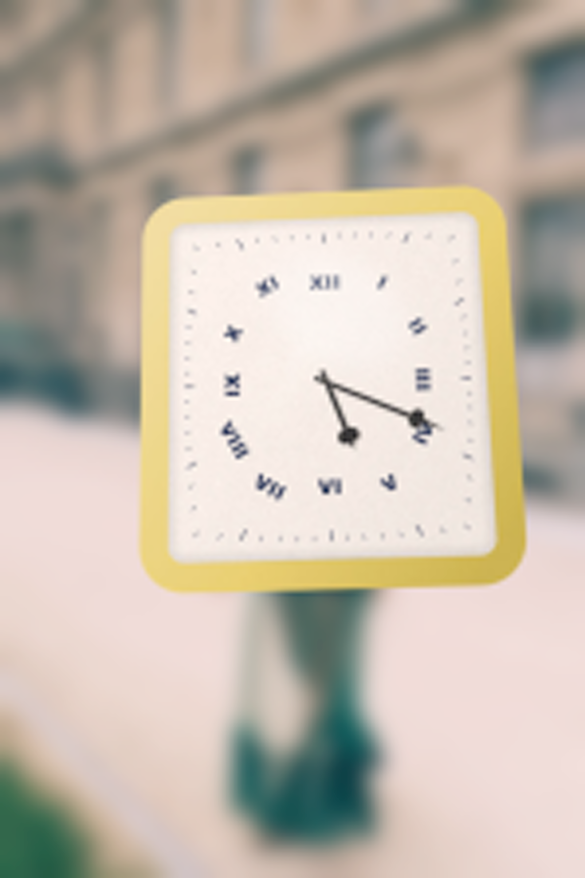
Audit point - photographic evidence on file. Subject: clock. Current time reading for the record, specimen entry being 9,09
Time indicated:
5,19
